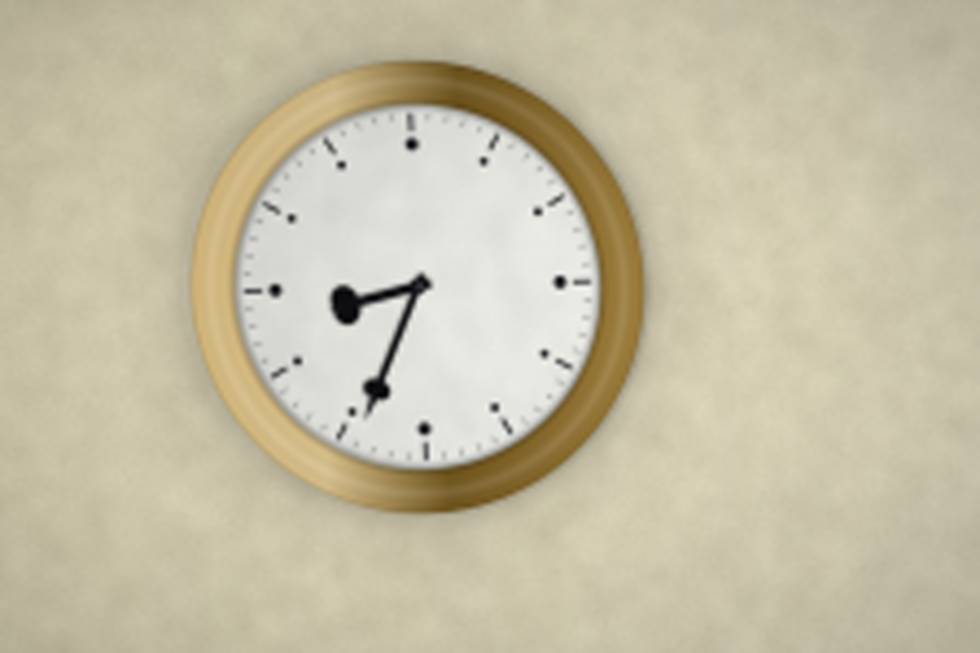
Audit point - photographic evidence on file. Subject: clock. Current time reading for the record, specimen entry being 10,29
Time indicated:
8,34
